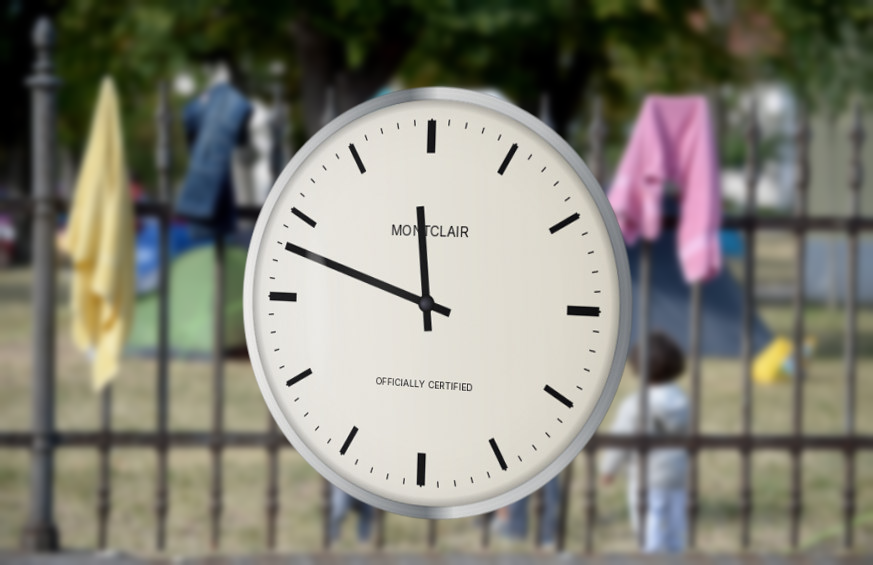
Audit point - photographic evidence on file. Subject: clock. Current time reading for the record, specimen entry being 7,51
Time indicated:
11,48
